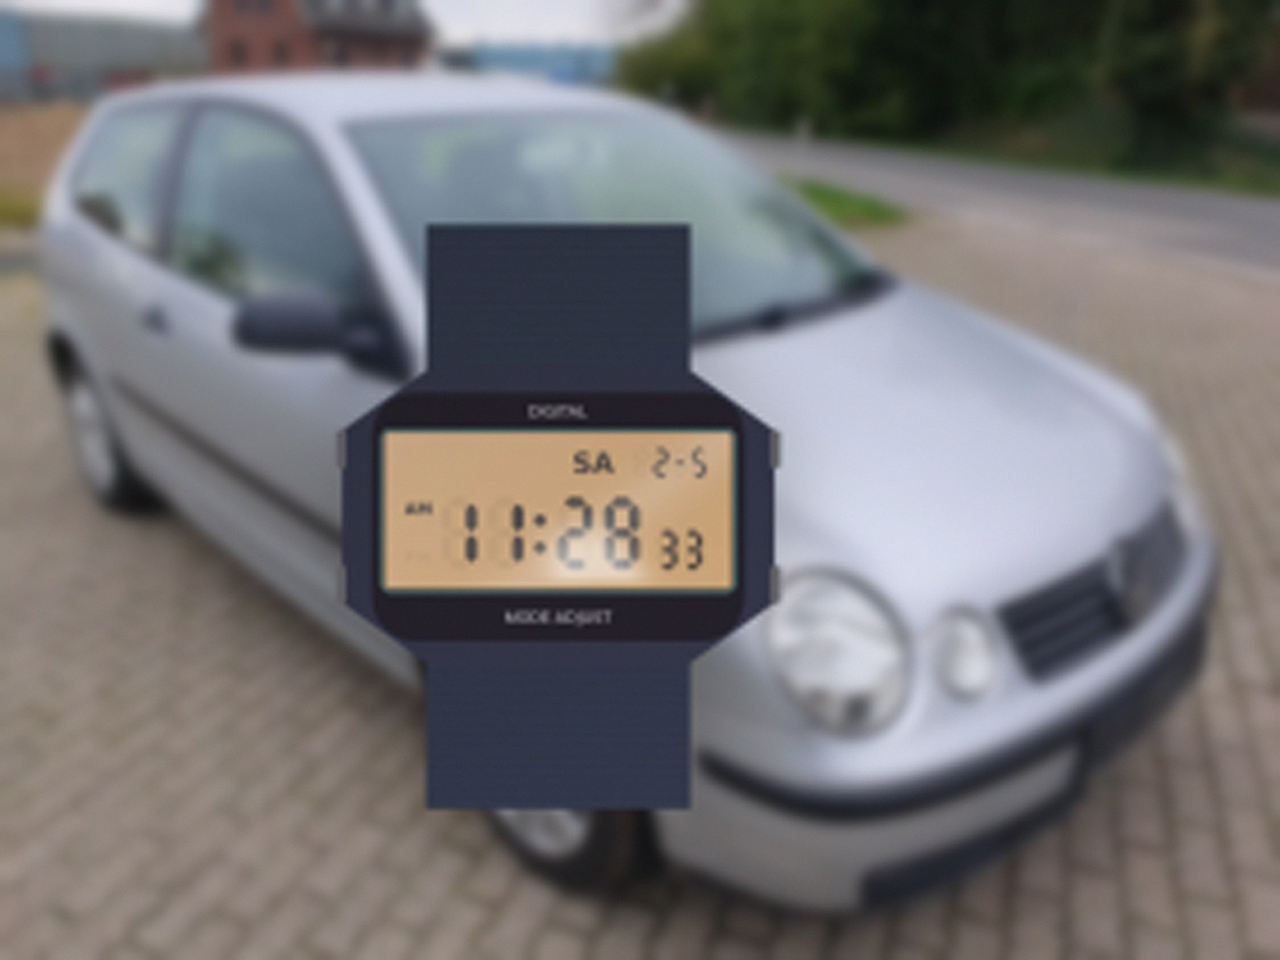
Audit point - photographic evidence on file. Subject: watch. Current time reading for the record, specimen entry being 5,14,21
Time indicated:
11,28,33
